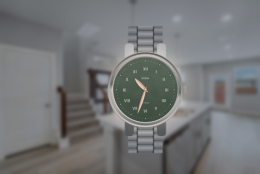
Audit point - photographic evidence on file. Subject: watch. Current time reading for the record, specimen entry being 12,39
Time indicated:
10,33
